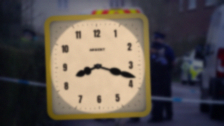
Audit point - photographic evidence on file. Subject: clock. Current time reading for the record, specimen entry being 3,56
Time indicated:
8,18
